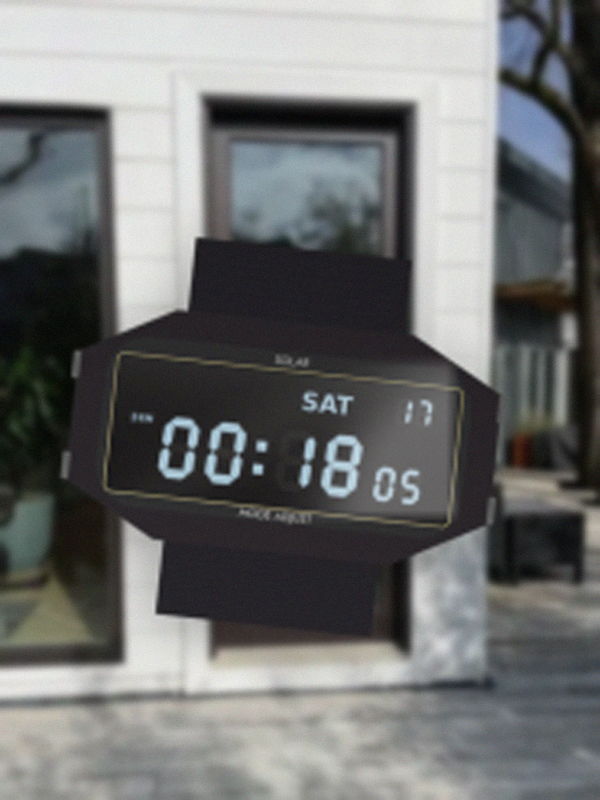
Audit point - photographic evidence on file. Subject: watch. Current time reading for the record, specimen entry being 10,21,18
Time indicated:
0,18,05
